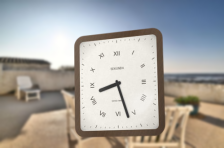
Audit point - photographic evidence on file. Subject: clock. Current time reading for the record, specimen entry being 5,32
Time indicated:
8,27
